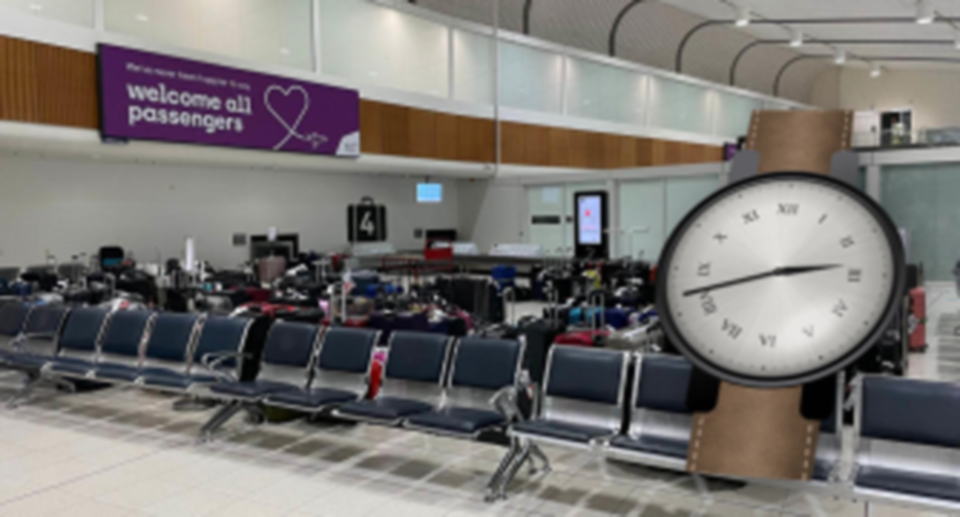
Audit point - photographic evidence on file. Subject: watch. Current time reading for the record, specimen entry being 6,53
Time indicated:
2,42
